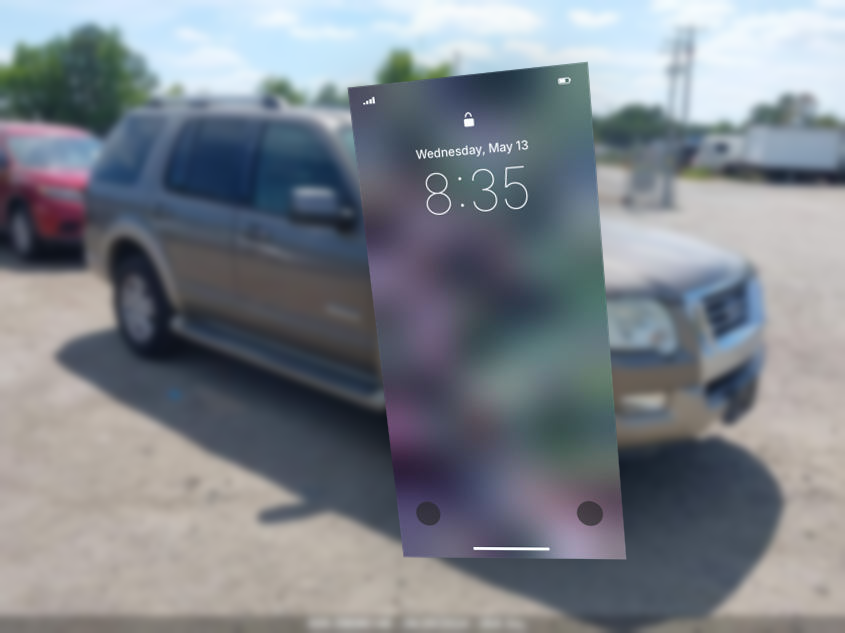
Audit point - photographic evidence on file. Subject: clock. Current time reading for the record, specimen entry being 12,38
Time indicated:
8,35
